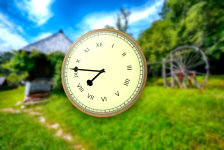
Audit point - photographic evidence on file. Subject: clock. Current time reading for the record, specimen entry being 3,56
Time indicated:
7,47
